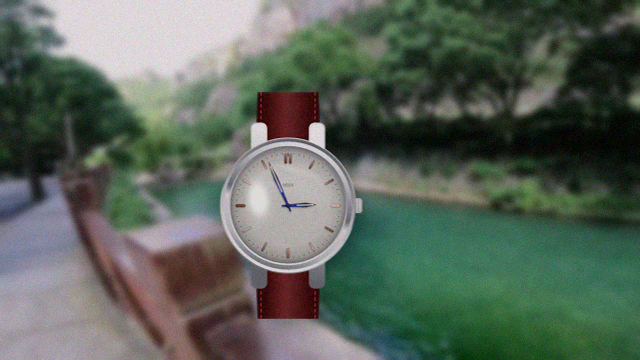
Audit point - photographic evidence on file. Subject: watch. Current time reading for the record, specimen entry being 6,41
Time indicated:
2,56
